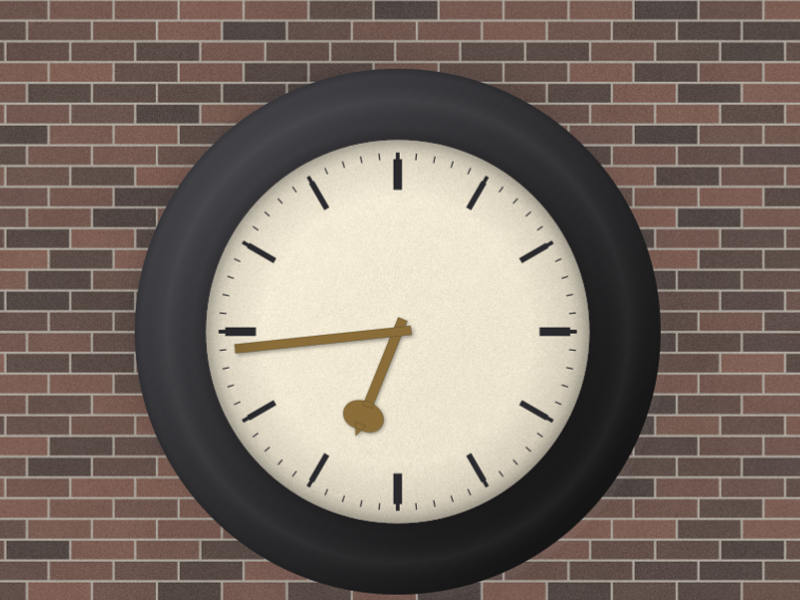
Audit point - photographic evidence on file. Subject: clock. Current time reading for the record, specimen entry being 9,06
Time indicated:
6,44
